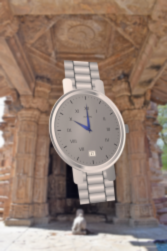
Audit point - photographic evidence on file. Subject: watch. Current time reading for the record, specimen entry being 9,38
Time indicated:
10,00
